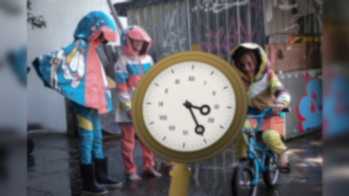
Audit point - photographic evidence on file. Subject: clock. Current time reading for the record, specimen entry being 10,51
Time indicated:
3,25
